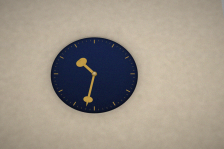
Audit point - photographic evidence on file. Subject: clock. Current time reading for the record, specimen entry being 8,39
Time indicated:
10,32
